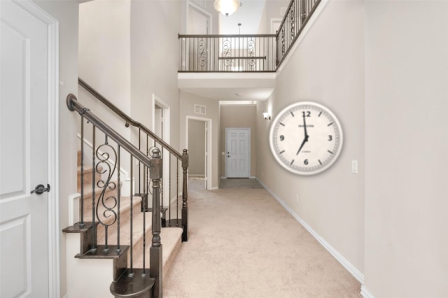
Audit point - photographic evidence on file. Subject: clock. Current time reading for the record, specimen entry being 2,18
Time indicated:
6,59
